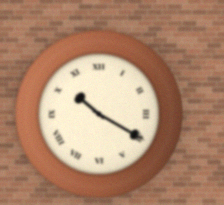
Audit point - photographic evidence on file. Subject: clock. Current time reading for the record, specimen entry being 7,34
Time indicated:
10,20
